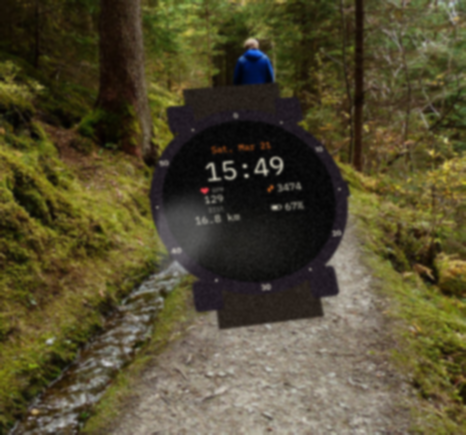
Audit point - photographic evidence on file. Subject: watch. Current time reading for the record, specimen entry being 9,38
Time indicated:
15,49
